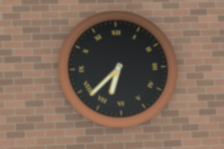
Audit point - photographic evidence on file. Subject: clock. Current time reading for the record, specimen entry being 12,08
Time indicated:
6,38
